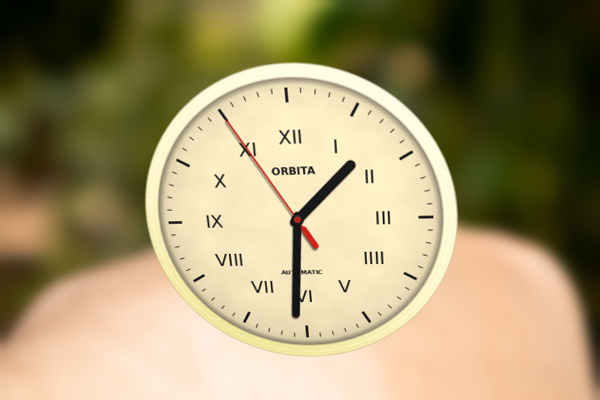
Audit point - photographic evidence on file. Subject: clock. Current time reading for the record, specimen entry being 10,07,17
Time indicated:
1,30,55
